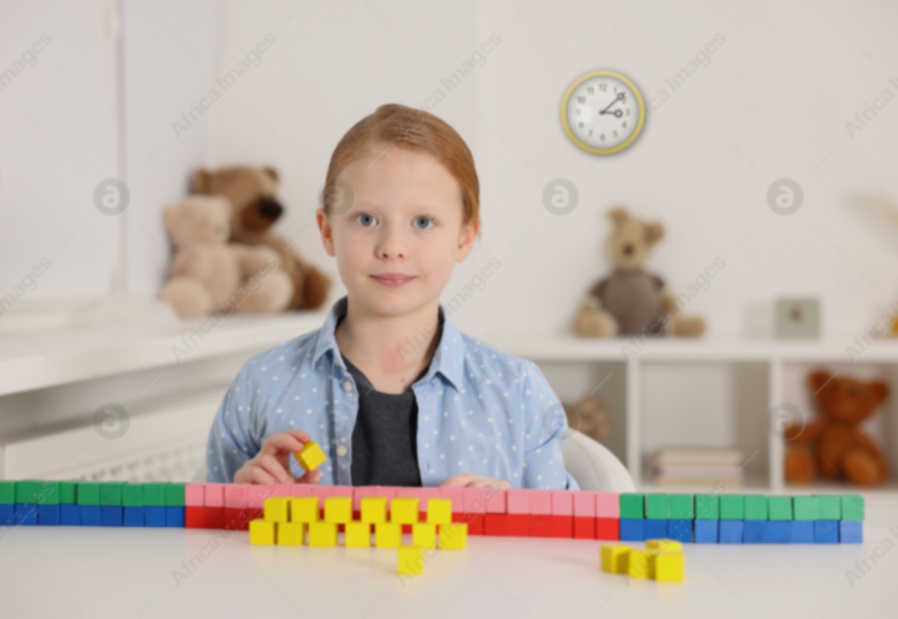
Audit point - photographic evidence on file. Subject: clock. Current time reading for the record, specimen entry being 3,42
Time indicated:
3,08
